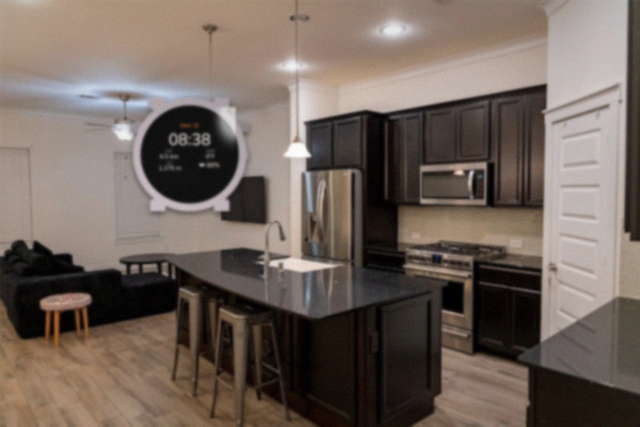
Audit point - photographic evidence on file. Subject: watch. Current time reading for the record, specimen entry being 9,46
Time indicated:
8,38
